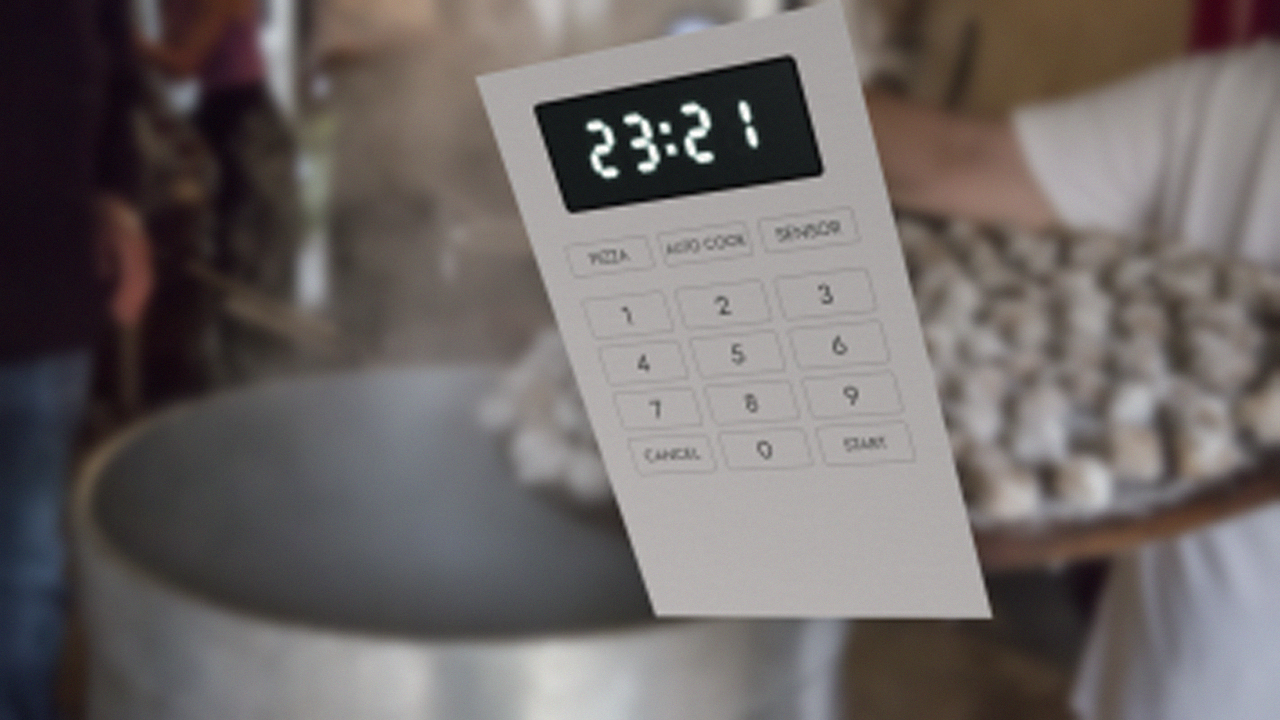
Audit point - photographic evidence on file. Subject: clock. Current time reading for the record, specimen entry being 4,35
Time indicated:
23,21
